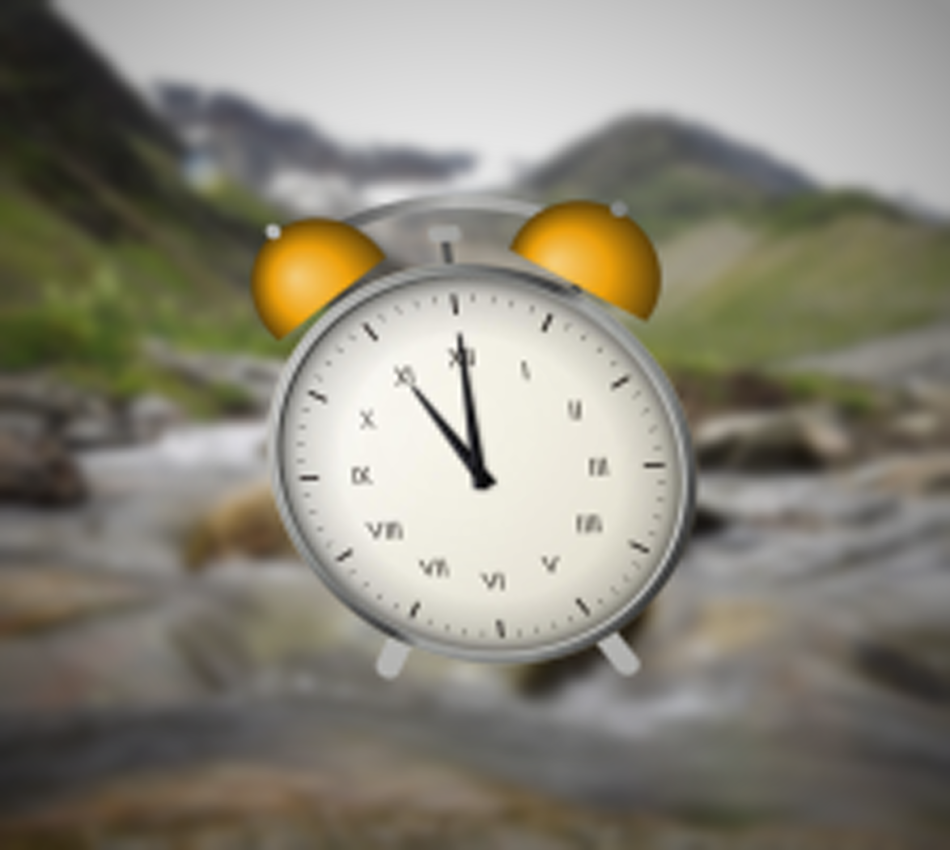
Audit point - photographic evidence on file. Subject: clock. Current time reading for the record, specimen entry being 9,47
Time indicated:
11,00
